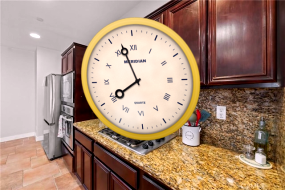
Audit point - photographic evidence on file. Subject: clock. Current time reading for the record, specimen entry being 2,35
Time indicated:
7,57
